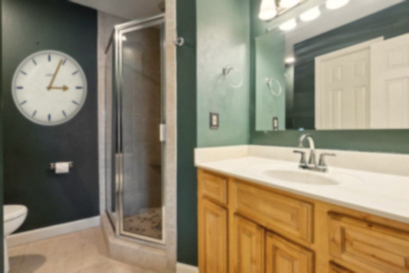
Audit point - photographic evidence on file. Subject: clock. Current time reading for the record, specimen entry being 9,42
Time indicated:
3,04
